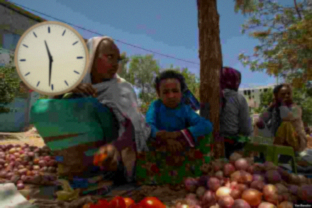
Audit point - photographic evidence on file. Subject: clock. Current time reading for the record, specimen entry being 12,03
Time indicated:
11,31
